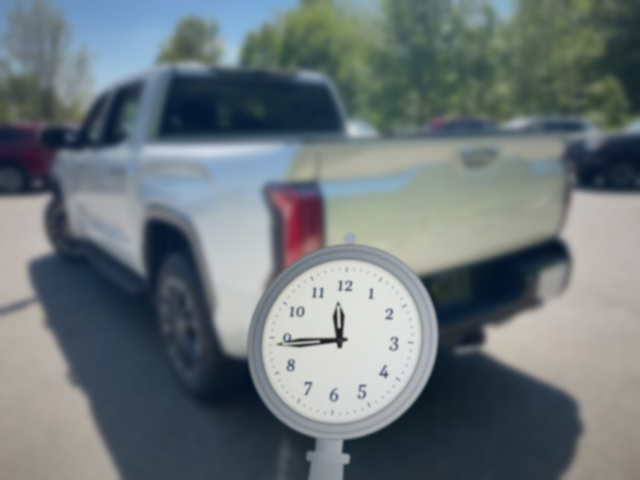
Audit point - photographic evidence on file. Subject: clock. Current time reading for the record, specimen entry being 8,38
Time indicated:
11,44
